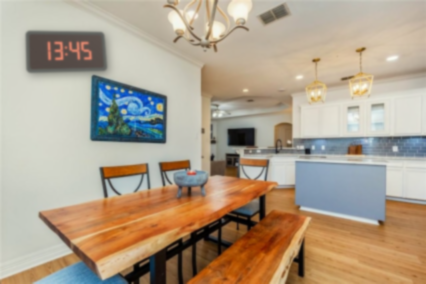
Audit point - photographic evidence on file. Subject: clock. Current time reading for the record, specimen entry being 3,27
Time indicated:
13,45
